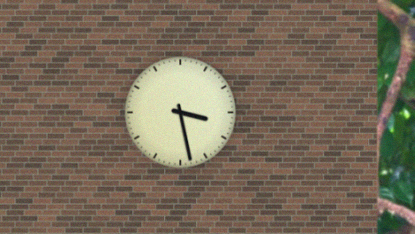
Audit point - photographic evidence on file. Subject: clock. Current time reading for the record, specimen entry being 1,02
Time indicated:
3,28
